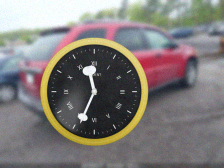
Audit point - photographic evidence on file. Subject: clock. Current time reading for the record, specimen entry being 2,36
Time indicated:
11,34
